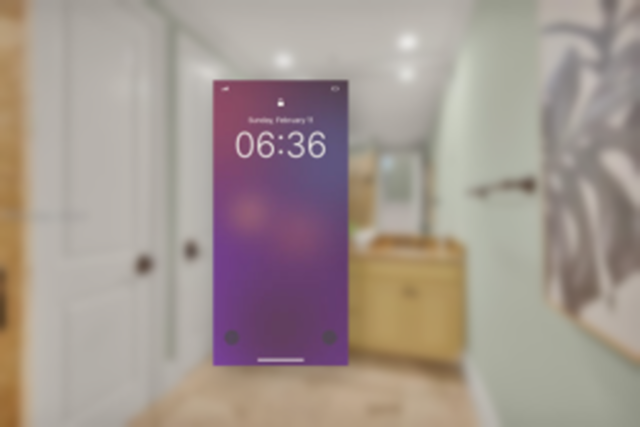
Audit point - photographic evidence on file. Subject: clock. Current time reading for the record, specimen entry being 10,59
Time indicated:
6,36
